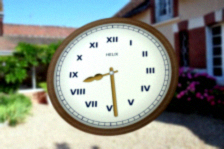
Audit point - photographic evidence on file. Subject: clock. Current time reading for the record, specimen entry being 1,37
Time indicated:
8,29
